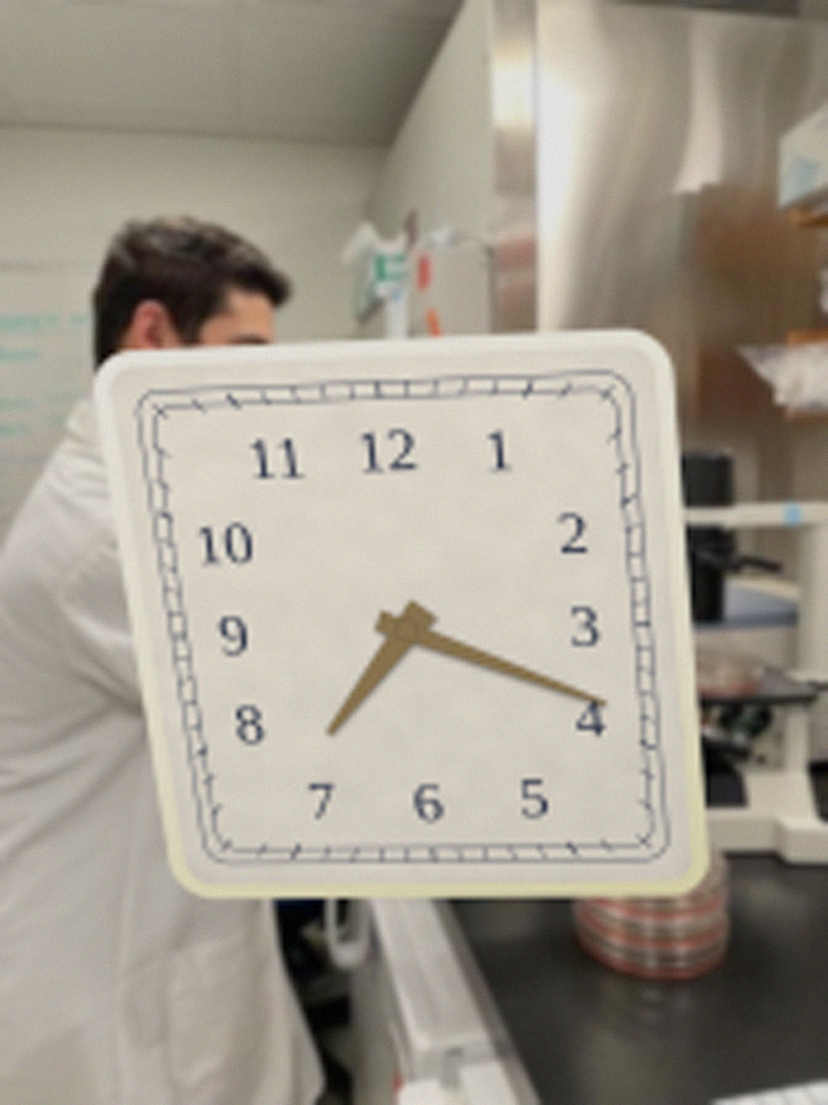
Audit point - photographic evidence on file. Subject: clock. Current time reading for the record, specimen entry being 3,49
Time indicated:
7,19
